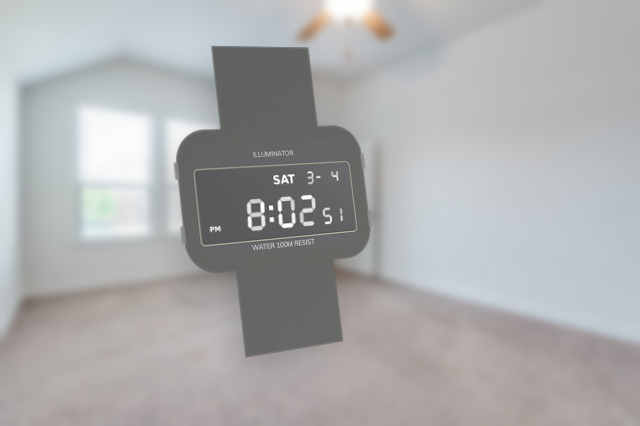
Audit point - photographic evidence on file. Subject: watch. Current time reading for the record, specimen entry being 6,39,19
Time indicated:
8,02,51
